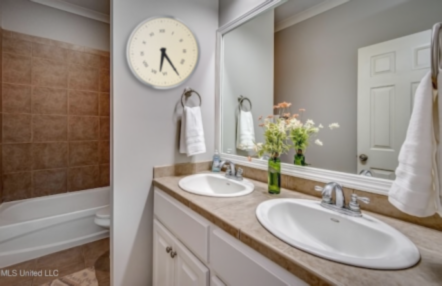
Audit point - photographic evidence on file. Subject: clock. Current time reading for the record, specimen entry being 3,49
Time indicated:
6,25
